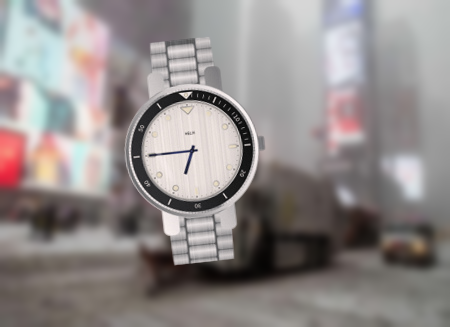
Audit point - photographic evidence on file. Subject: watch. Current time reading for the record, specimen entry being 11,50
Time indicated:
6,45
